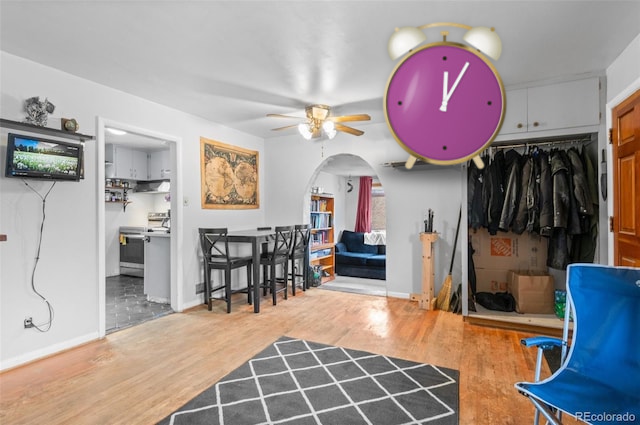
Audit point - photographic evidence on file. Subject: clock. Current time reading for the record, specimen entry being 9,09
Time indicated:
12,05
